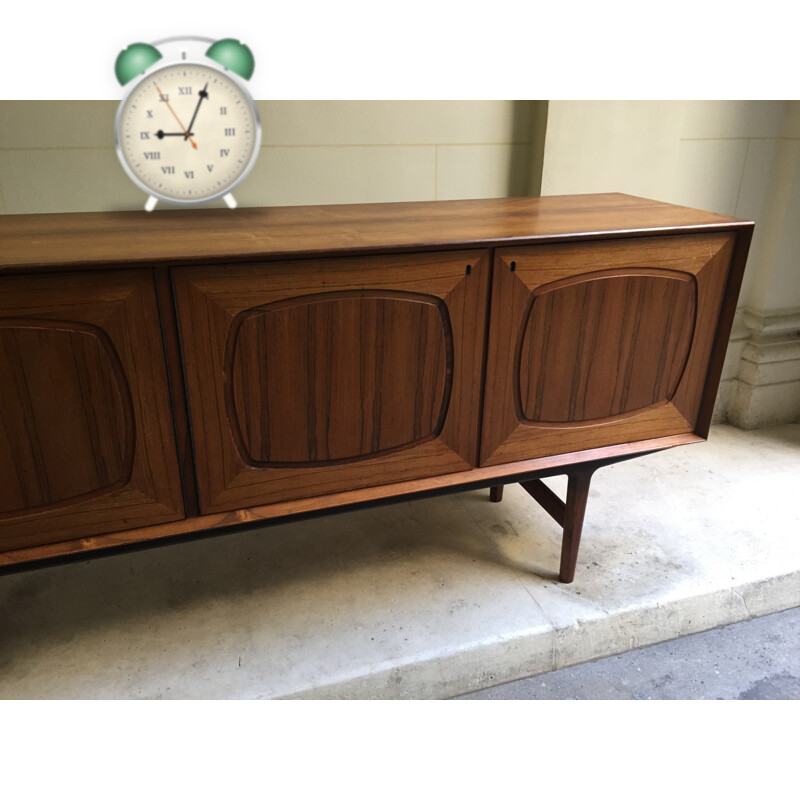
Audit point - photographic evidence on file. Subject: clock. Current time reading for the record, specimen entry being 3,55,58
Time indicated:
9,03,55
